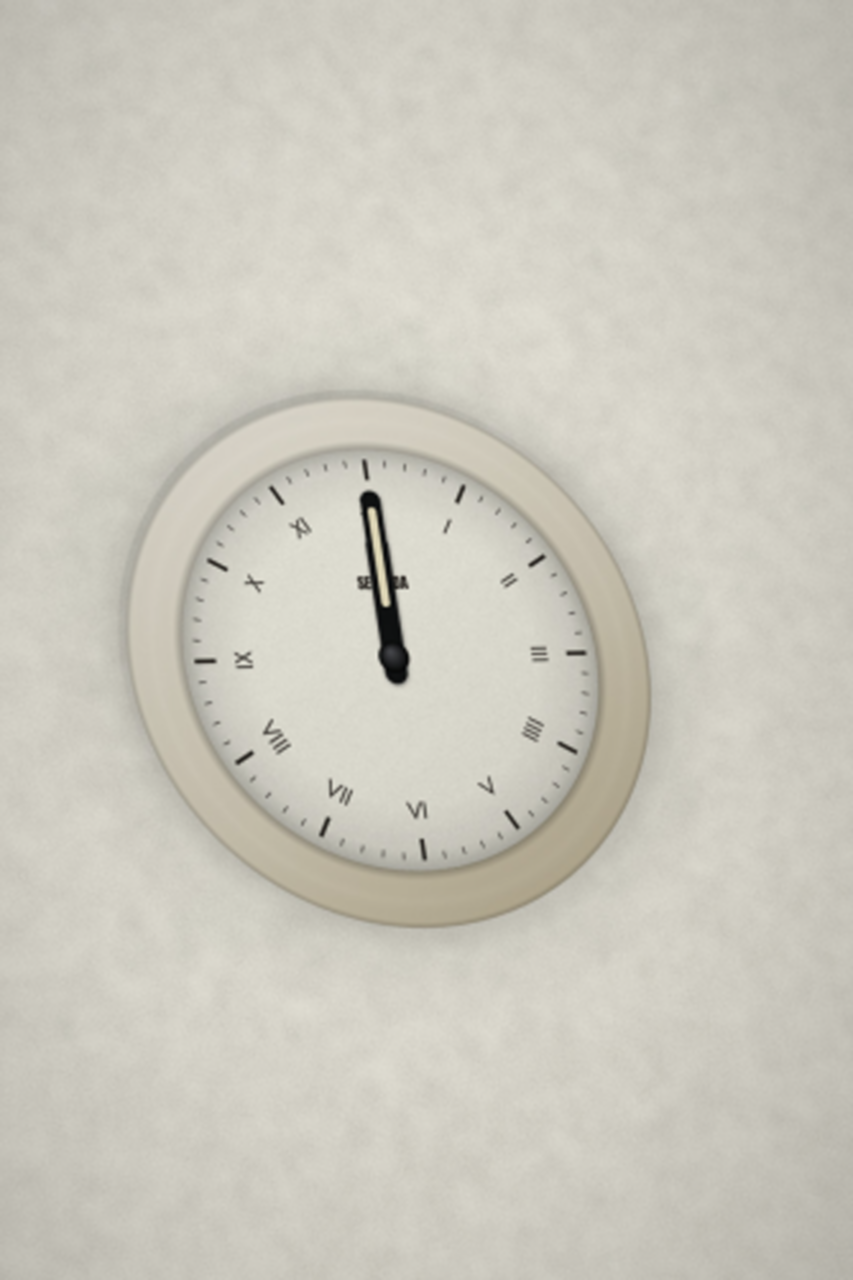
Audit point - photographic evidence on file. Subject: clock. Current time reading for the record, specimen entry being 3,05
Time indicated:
12,00
